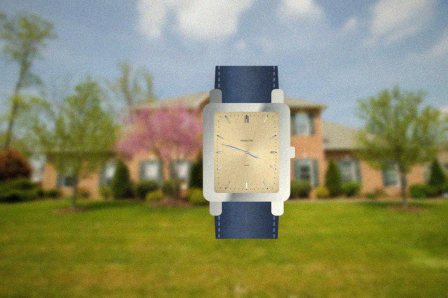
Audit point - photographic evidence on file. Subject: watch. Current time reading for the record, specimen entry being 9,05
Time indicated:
3,48
